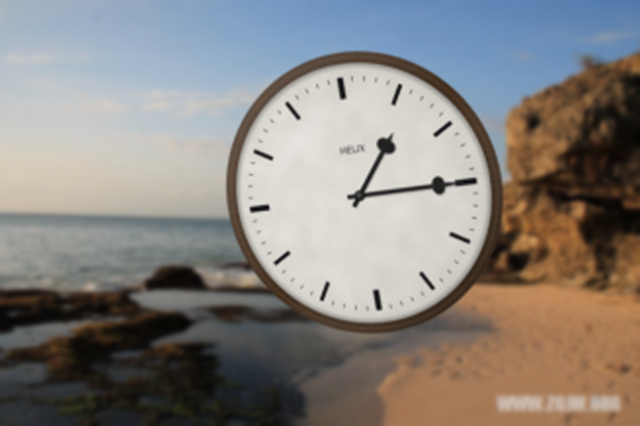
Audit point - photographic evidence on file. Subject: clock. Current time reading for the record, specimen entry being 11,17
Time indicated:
1,15
